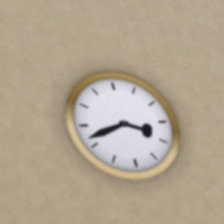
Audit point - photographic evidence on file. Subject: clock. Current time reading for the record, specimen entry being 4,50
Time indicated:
3,42
